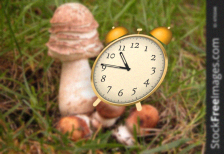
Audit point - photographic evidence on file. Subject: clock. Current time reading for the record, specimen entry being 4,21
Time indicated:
10,46
